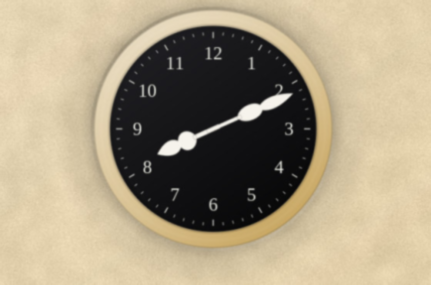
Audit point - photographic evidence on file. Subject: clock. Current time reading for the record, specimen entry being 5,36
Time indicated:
8,11
